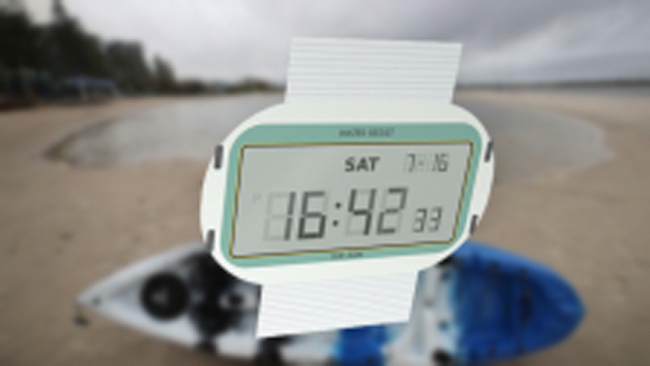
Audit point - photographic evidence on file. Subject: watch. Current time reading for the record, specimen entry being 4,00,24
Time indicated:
16,42,33
